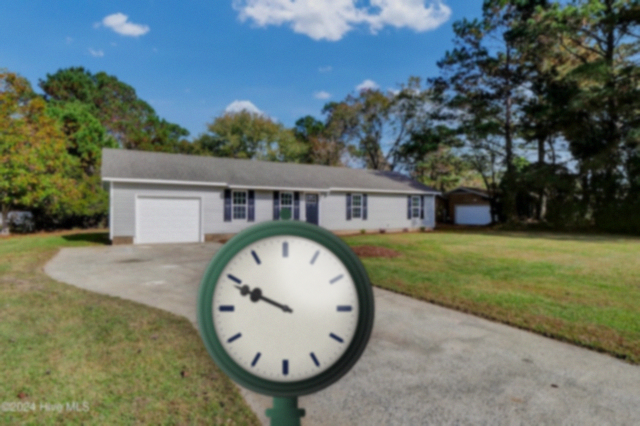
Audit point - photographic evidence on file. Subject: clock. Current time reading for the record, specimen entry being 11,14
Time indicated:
9,49
